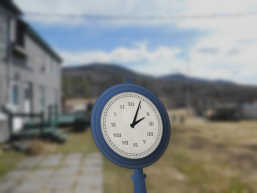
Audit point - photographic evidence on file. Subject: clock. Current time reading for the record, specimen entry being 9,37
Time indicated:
2,04
